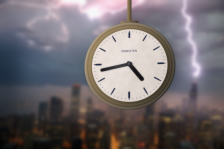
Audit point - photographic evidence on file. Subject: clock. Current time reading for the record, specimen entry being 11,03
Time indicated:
4,43
